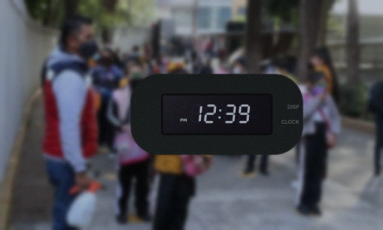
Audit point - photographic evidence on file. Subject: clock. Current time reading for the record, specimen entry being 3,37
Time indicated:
12,39
